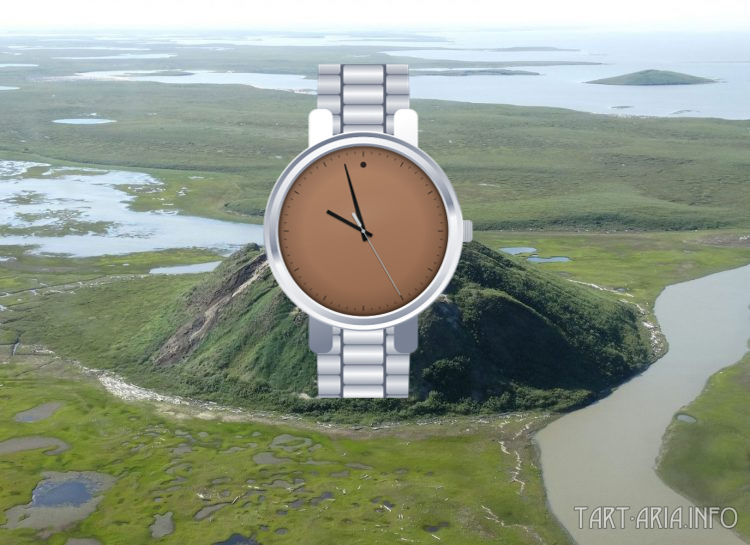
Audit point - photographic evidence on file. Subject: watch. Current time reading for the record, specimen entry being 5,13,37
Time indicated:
9,57,25
